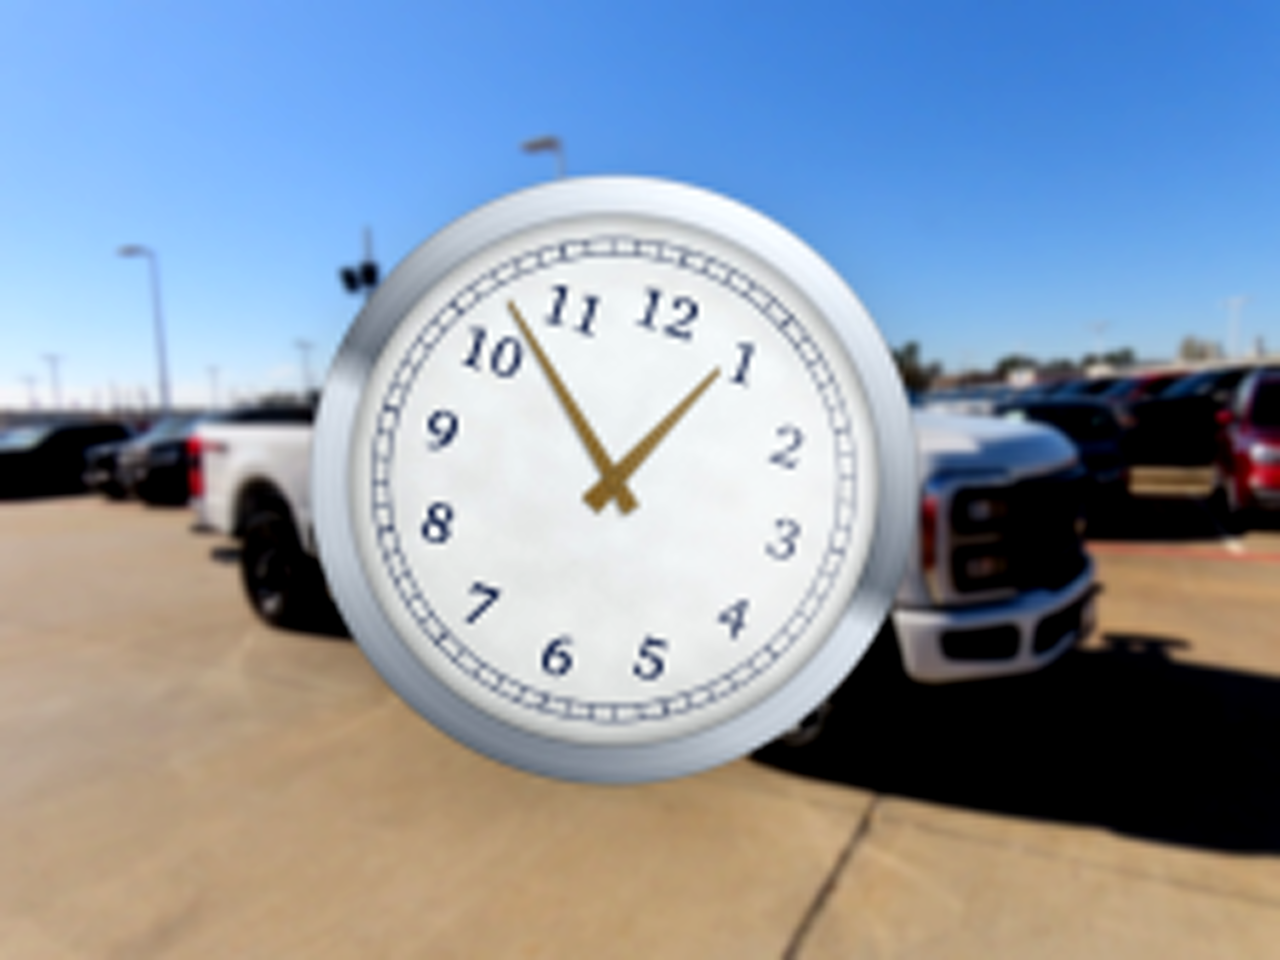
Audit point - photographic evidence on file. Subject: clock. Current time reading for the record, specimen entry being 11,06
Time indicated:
12,52
